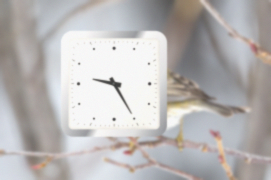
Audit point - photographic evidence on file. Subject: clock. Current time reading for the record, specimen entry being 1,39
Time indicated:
9,25
